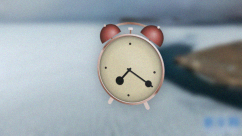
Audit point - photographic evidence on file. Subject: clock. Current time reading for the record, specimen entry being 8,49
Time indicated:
7,20
